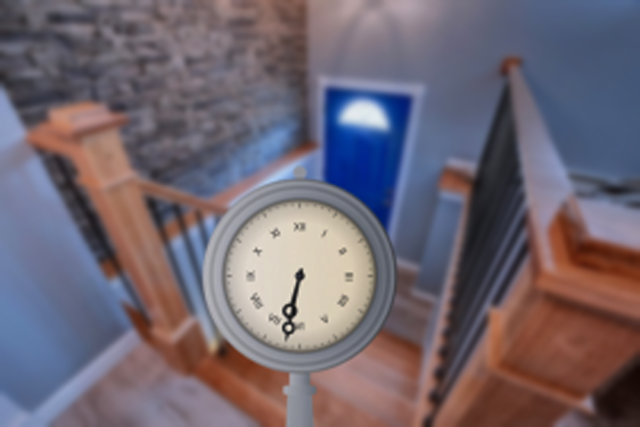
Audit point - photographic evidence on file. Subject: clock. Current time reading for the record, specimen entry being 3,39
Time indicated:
6,32
